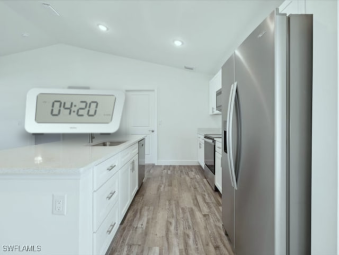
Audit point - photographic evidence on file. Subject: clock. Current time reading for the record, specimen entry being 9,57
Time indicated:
4,20
